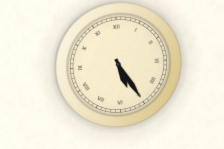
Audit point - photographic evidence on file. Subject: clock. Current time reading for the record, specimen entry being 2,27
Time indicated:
5,25
